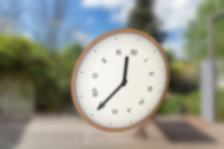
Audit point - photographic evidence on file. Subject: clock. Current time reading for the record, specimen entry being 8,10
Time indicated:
11,35
